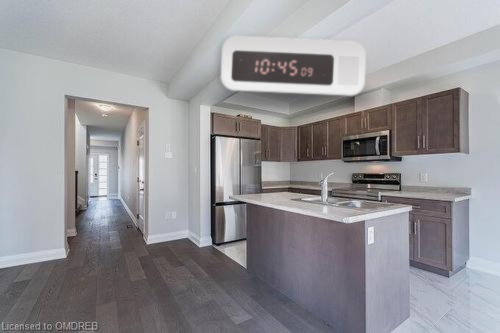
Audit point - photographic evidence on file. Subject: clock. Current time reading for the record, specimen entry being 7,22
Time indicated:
10,45
